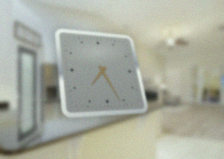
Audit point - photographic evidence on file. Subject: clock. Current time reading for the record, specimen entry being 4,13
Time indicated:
7,26
